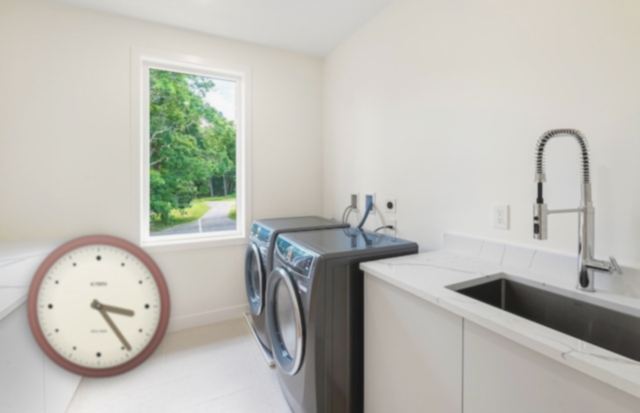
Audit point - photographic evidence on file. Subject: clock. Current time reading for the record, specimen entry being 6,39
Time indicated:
3,24
